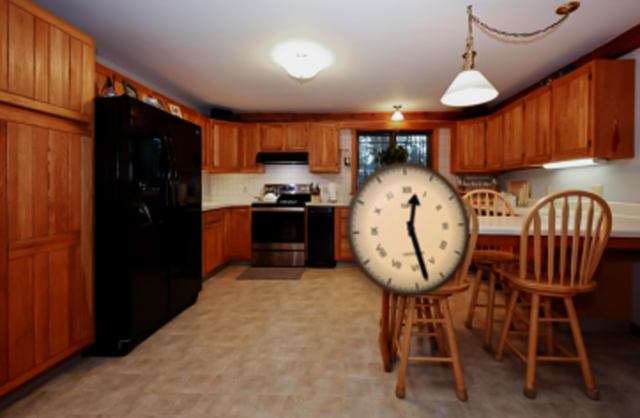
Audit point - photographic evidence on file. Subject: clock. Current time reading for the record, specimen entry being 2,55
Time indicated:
12,28
